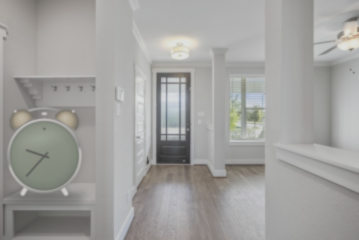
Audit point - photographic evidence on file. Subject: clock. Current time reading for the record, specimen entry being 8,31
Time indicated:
9,37
